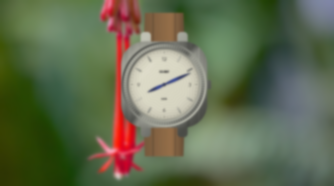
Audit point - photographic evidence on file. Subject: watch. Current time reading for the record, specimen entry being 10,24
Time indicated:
8,11
